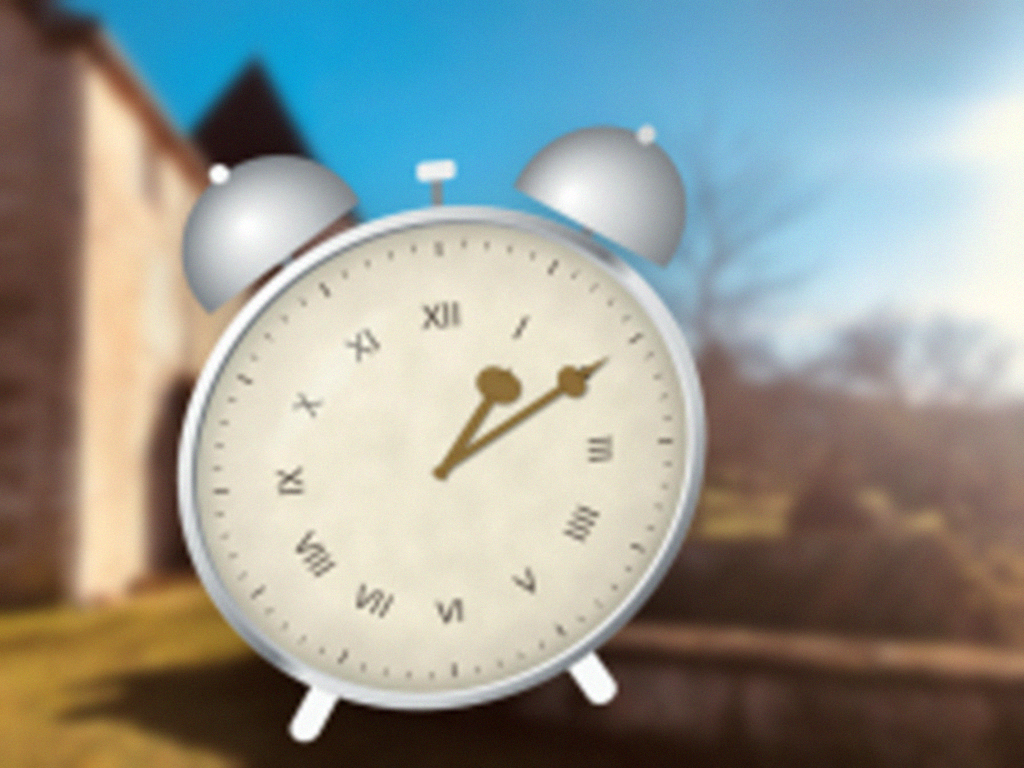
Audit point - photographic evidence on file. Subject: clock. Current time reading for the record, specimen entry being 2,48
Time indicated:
1,10
